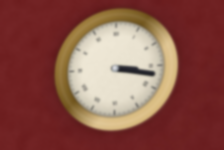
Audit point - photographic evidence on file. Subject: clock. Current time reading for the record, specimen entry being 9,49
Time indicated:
3,17
